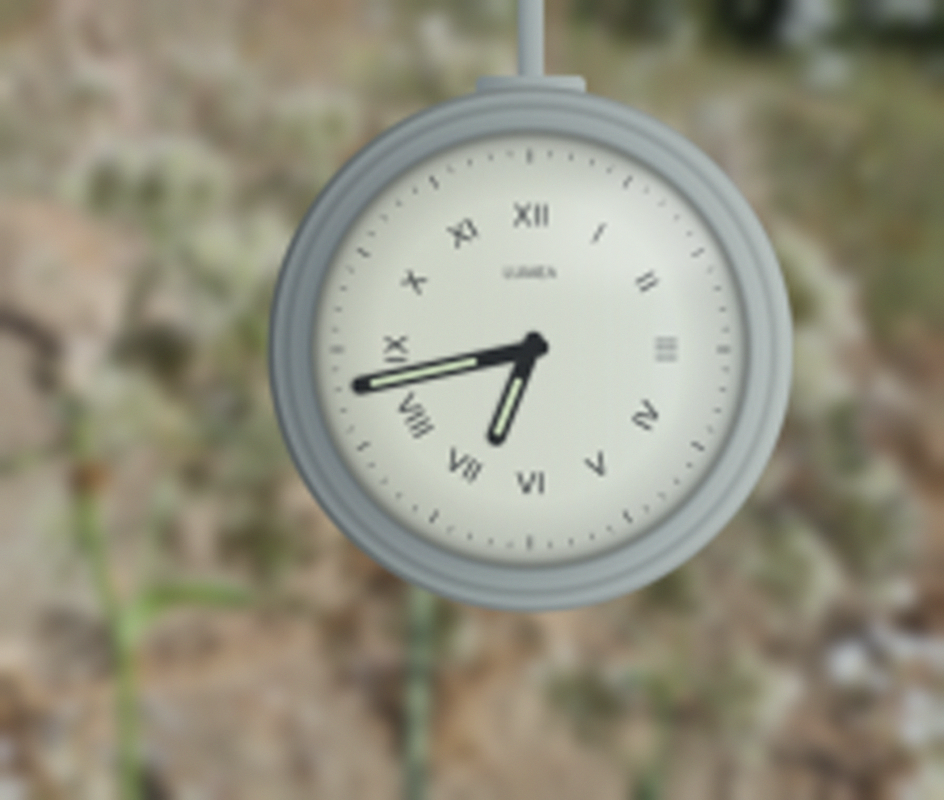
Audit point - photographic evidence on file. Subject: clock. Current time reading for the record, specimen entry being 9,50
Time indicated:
6,43
